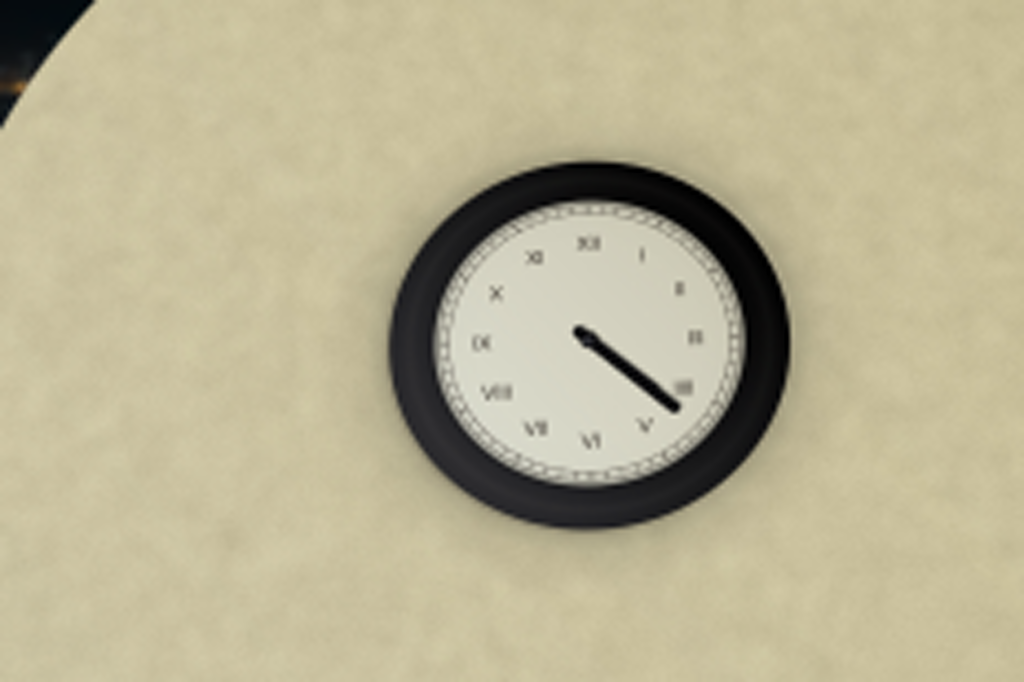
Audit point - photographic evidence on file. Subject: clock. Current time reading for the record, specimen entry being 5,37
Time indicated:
4,22
